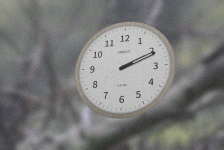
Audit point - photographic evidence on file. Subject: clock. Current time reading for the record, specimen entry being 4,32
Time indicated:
2,11
